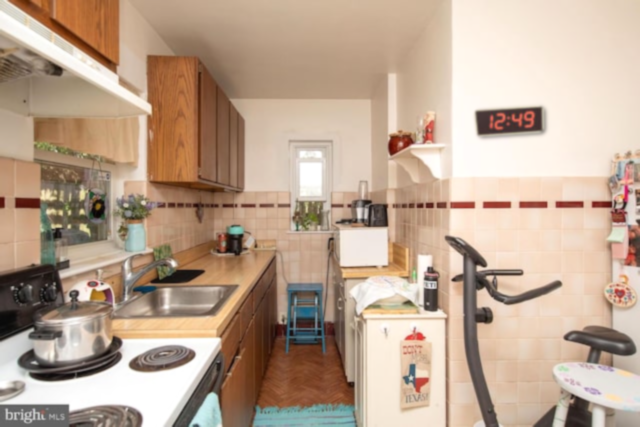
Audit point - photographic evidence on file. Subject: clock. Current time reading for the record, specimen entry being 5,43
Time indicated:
12,49
